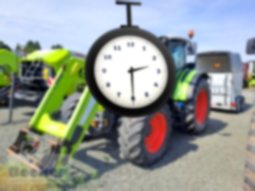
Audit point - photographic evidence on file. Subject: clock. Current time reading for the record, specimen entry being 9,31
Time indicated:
2,30
